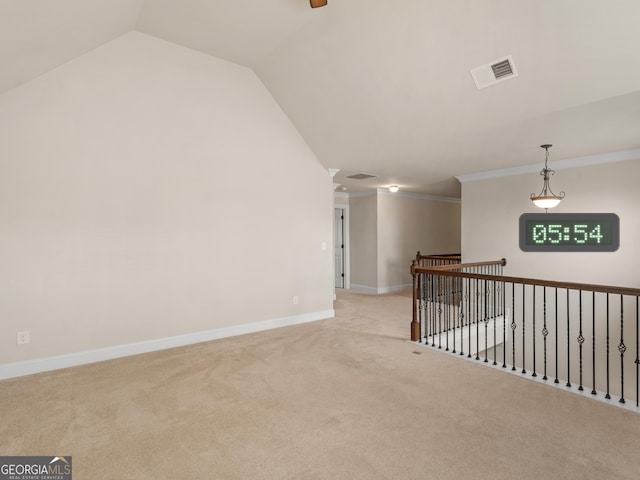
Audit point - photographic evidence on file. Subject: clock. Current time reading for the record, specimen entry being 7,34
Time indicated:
5,54
